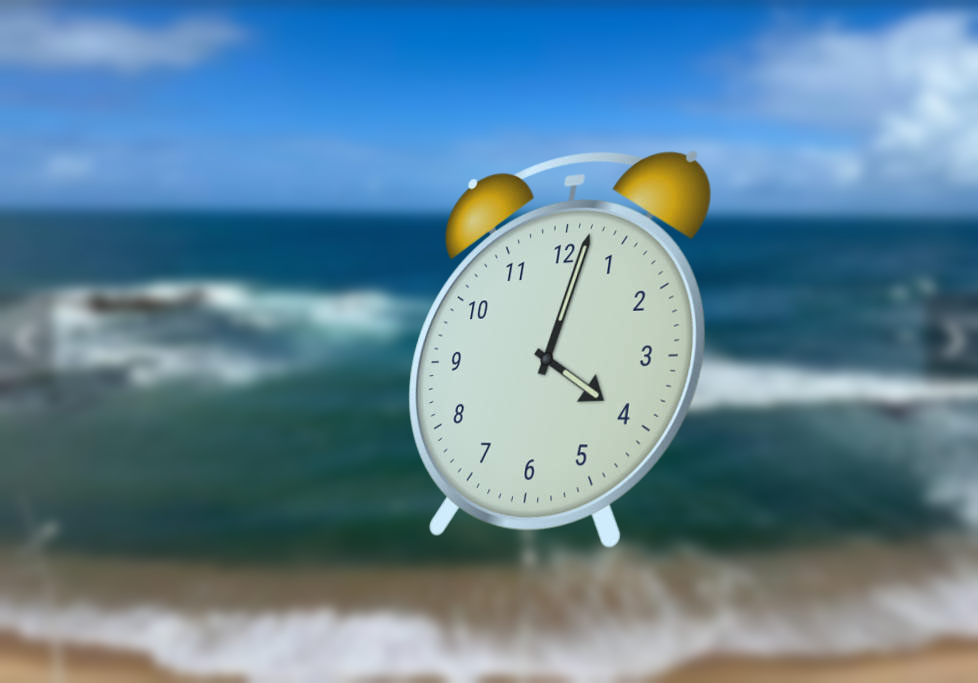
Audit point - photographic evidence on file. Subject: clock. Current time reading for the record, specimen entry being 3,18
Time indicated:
4,02
